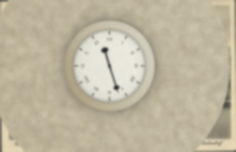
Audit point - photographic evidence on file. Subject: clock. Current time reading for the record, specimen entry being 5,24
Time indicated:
11,27
